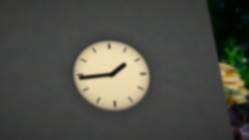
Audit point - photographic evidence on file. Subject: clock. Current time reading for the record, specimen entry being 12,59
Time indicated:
1,44
